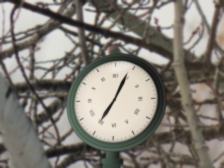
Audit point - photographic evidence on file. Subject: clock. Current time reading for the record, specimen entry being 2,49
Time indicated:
7,04
